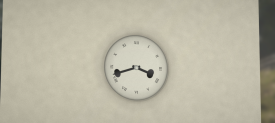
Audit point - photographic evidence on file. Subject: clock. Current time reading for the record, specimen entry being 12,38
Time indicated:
3,42
